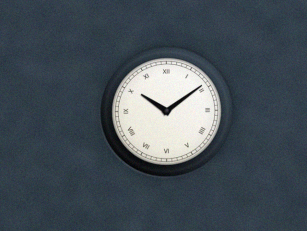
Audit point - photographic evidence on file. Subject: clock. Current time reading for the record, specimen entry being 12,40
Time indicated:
10,09
